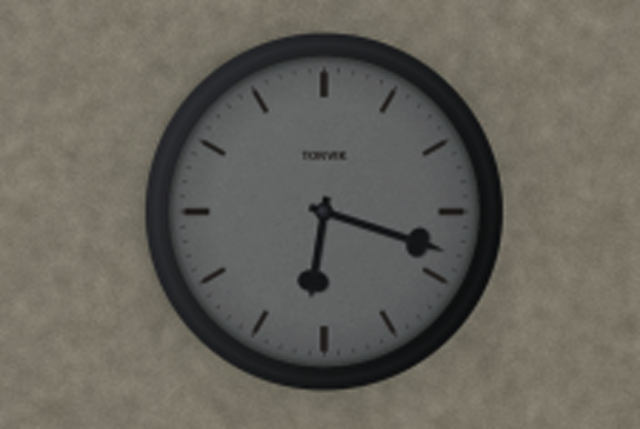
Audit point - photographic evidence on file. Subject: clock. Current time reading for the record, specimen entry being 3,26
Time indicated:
6,18
